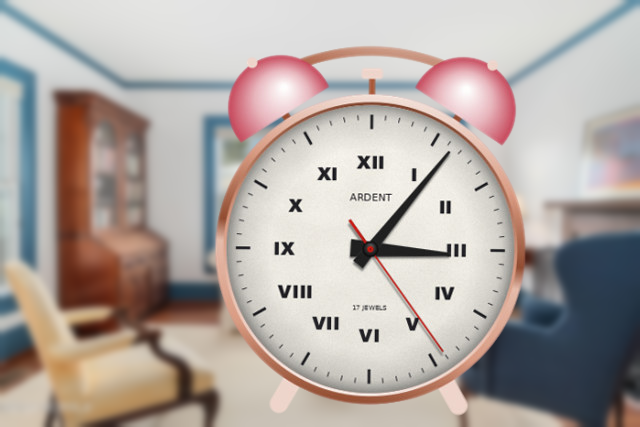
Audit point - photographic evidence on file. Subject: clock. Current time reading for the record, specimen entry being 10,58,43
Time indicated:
3,06,24
